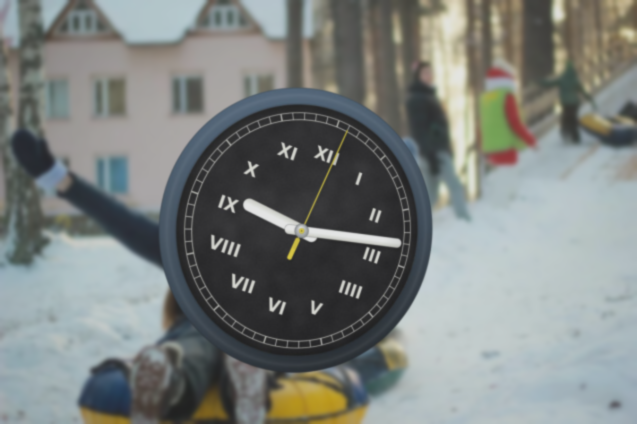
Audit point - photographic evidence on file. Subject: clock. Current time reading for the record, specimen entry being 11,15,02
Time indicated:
9,13,01
